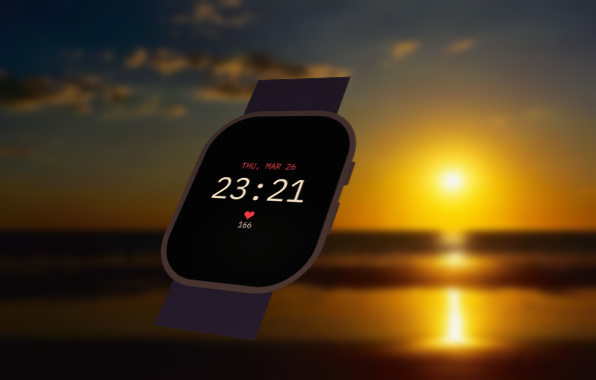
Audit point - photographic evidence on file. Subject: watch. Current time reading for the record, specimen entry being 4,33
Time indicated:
23,21
